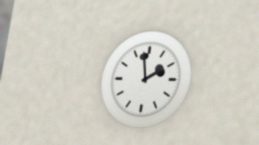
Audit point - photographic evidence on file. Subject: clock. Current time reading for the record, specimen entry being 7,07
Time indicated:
1,58
